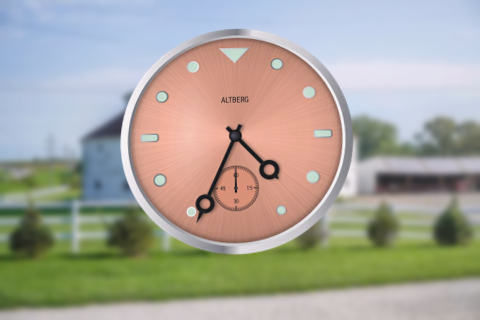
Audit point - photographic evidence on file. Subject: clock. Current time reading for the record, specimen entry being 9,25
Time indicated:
4,34
